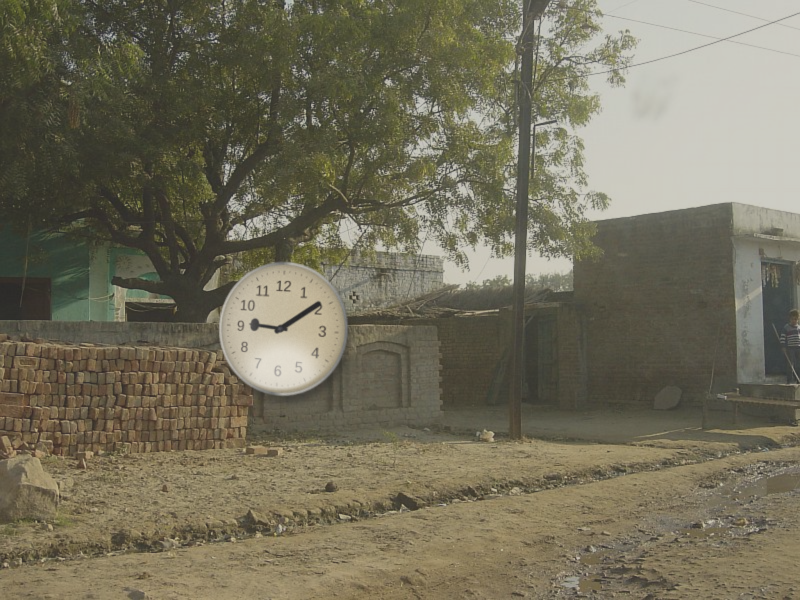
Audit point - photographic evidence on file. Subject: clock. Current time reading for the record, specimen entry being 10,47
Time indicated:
9,09
